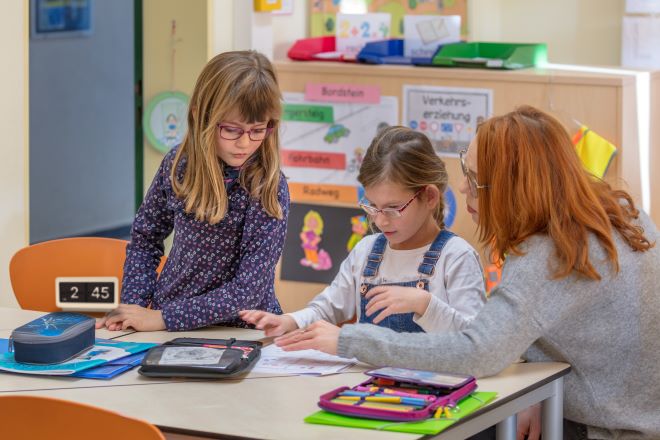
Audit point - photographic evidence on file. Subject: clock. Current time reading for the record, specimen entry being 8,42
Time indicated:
2,45
